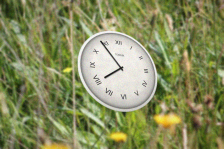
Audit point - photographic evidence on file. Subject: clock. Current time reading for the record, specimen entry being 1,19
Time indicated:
7,54
